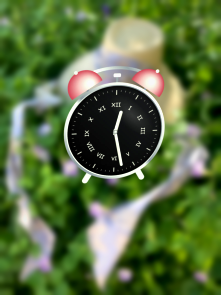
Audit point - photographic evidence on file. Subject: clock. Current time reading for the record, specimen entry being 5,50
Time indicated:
12,28
